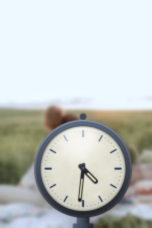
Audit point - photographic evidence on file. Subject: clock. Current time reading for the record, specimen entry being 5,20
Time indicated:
4,31
